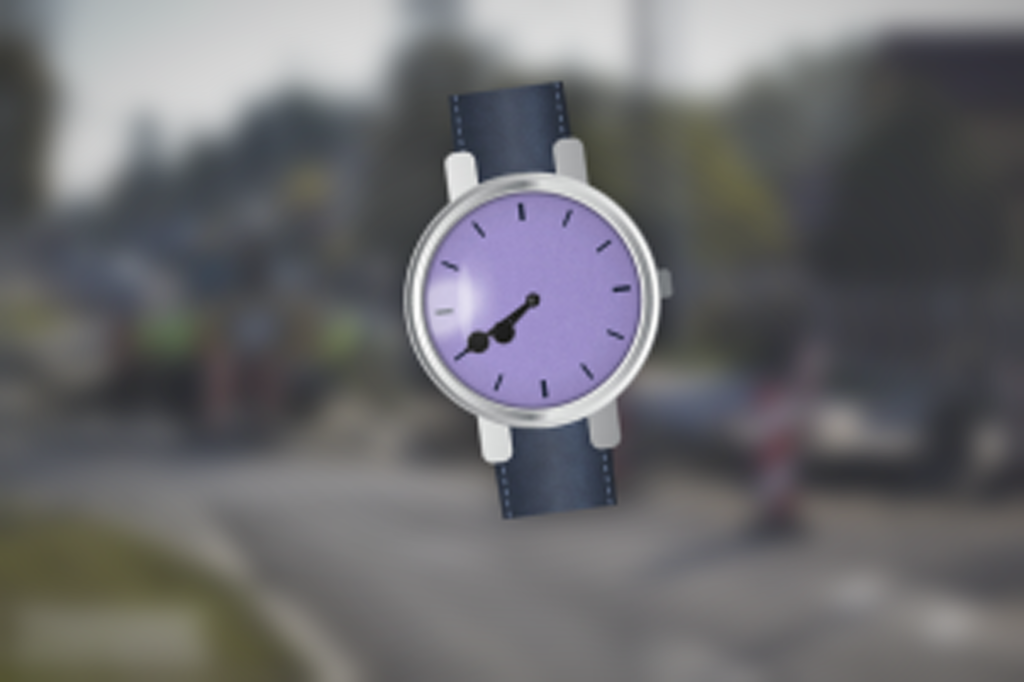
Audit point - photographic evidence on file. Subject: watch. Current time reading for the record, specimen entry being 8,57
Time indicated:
7,40
